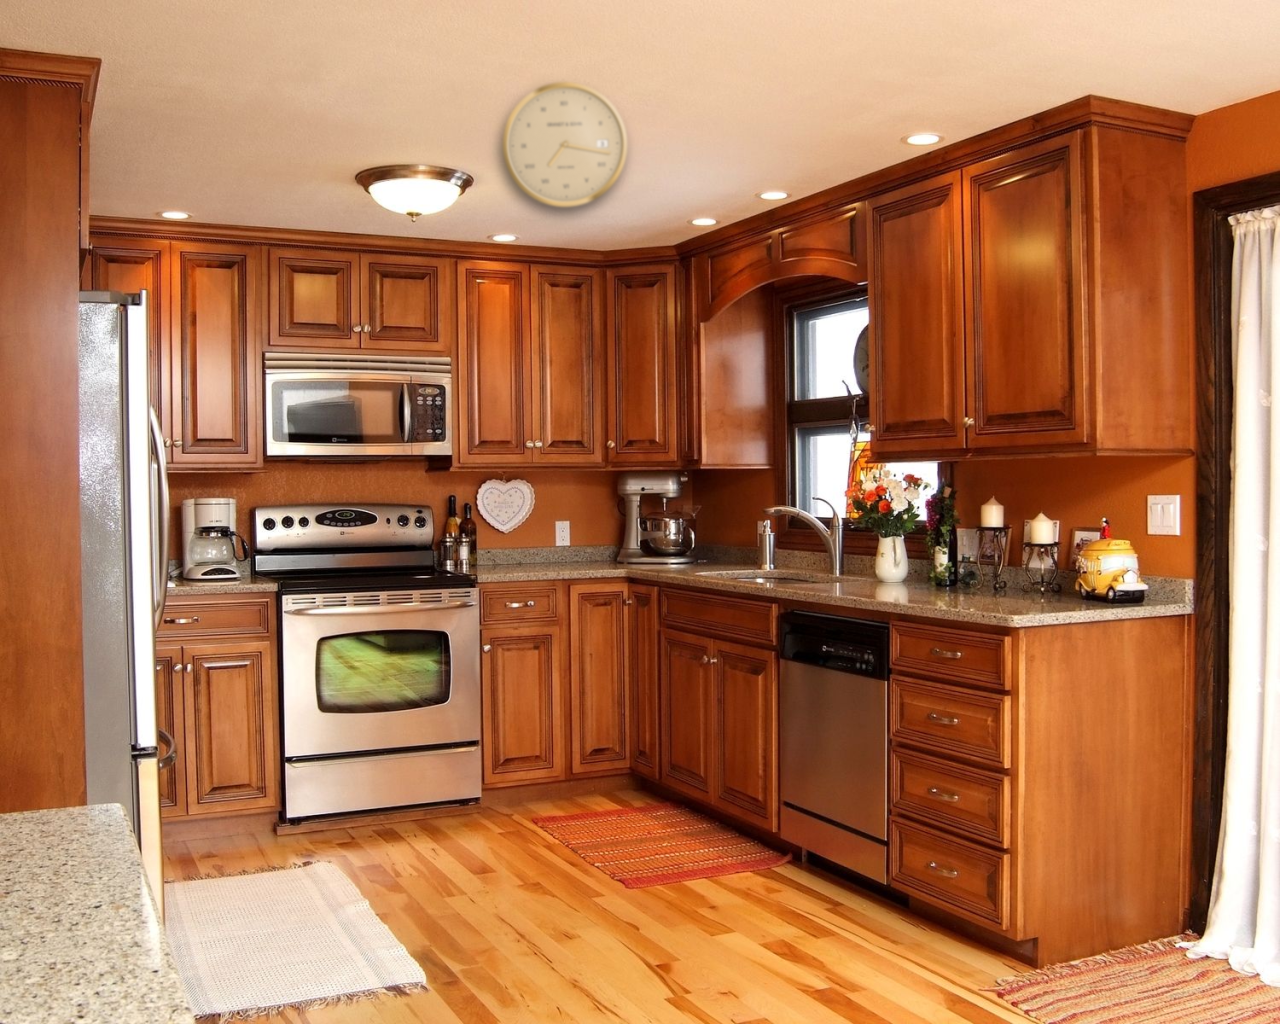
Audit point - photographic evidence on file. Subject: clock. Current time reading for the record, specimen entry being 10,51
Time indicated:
7,17
